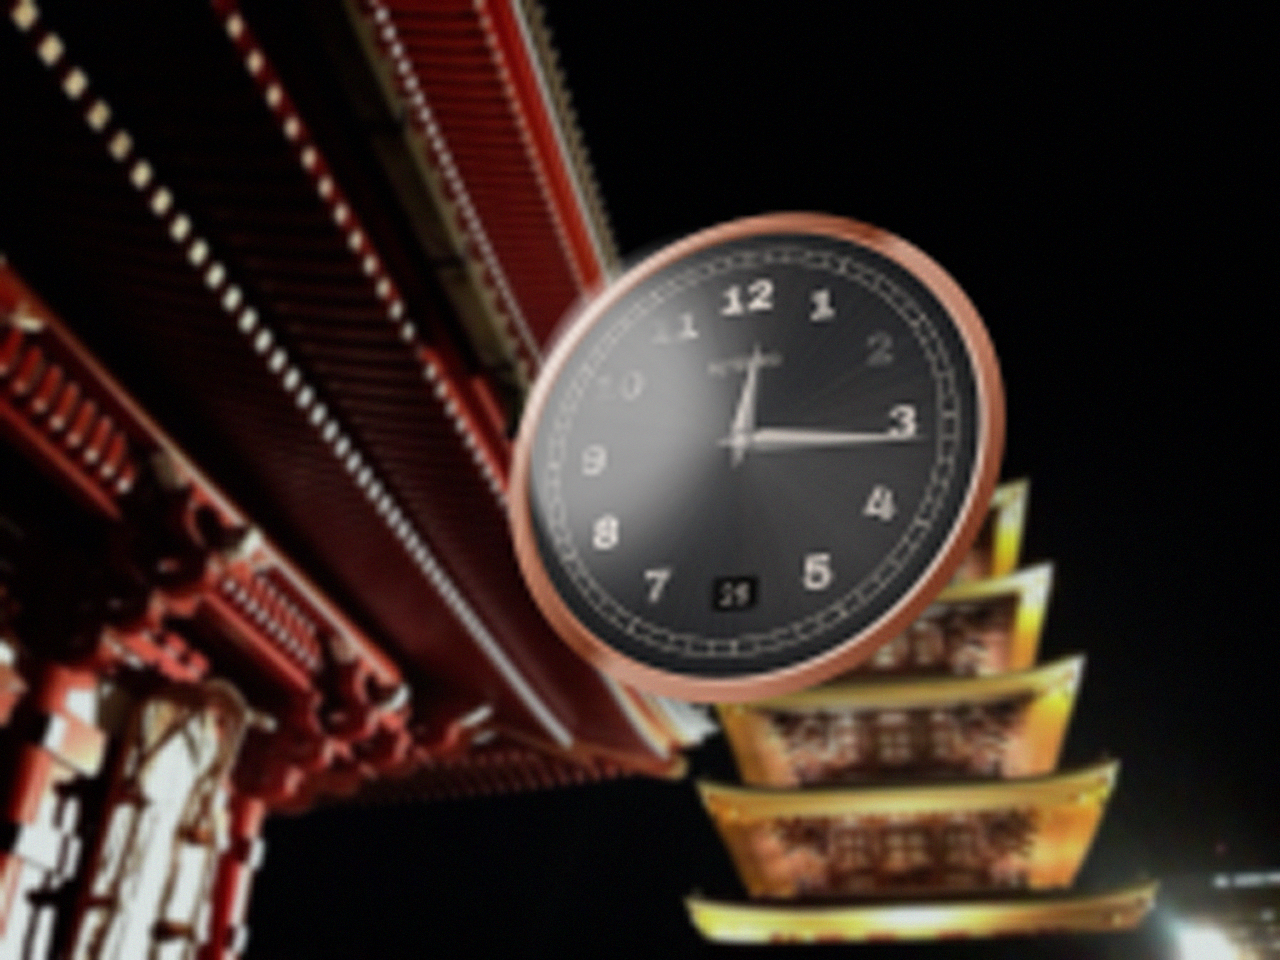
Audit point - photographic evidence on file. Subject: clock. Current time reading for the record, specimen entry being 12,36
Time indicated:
12,16
